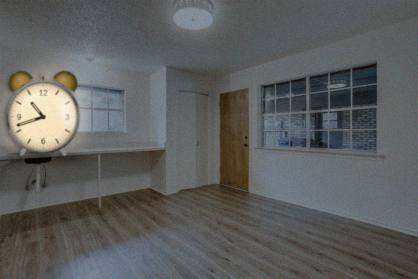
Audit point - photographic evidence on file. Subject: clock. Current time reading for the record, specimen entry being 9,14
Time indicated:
10,42
